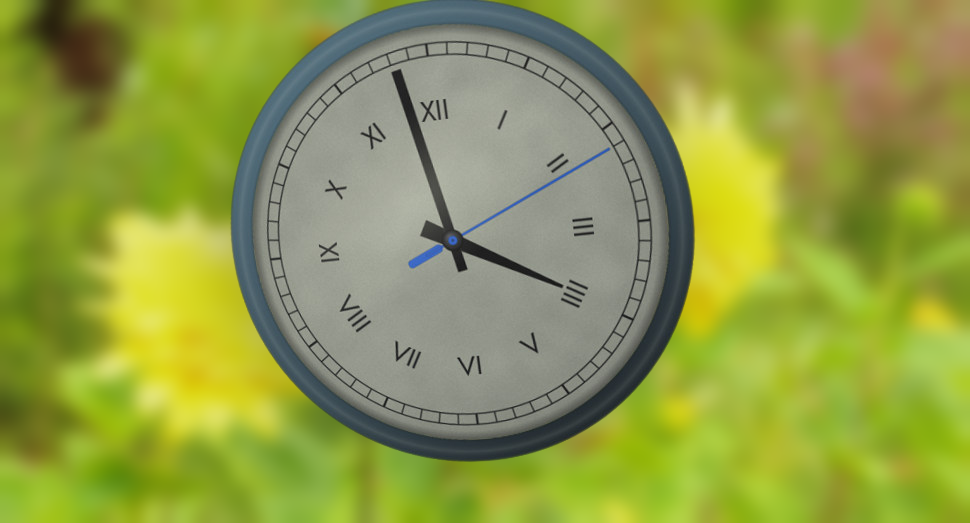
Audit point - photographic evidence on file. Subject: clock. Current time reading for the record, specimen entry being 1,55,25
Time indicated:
3,58,11
